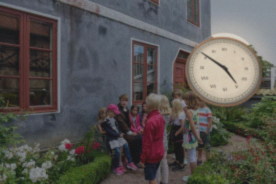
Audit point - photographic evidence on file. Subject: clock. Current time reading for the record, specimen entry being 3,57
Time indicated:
4,51
